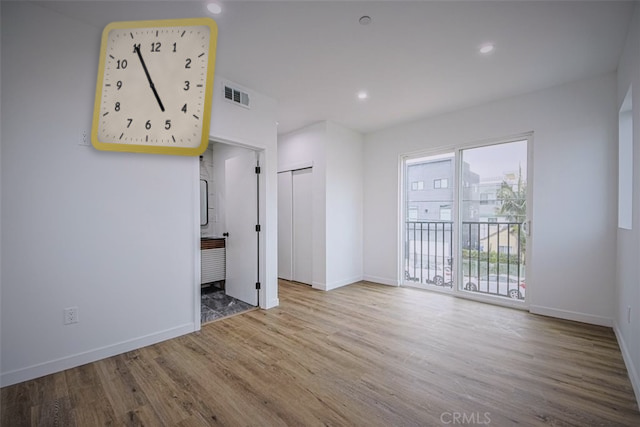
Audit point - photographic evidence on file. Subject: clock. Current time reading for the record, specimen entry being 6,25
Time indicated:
4,55
